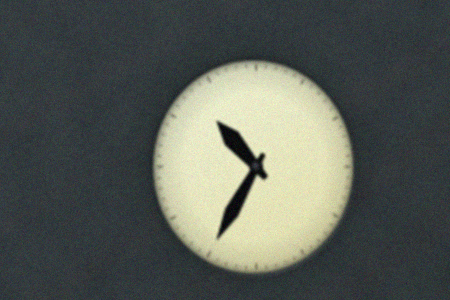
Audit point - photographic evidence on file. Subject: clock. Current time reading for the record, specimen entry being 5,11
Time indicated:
10,35
